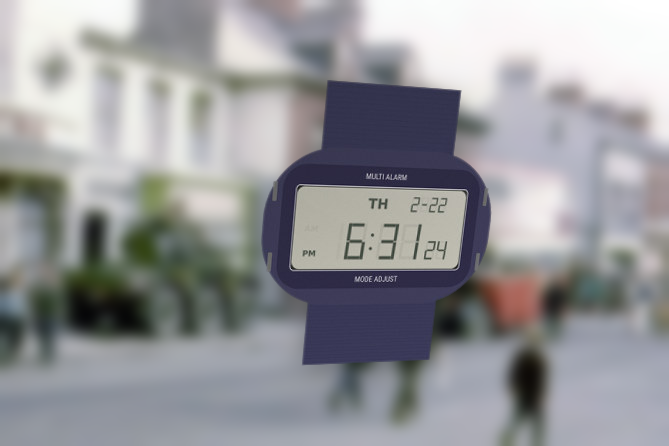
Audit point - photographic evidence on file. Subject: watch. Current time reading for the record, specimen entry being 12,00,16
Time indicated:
6,31,24
